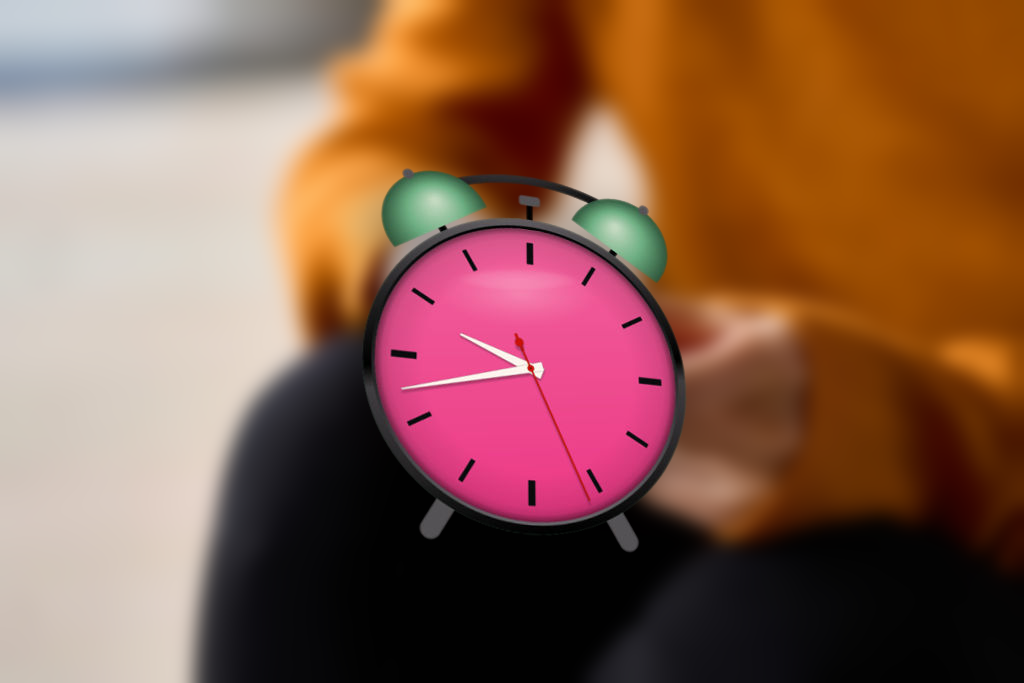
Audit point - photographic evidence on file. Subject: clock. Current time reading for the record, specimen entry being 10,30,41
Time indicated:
9,42,26
